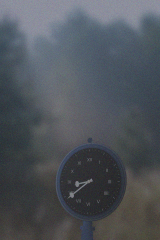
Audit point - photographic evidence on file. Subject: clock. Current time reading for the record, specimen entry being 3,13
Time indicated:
8,39
